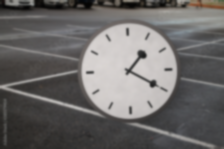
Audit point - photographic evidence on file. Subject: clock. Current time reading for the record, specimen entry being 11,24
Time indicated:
1,20
